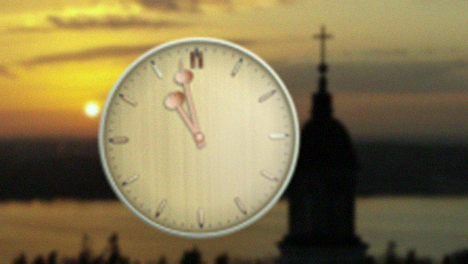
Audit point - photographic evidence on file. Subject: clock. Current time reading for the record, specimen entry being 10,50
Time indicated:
10,58
